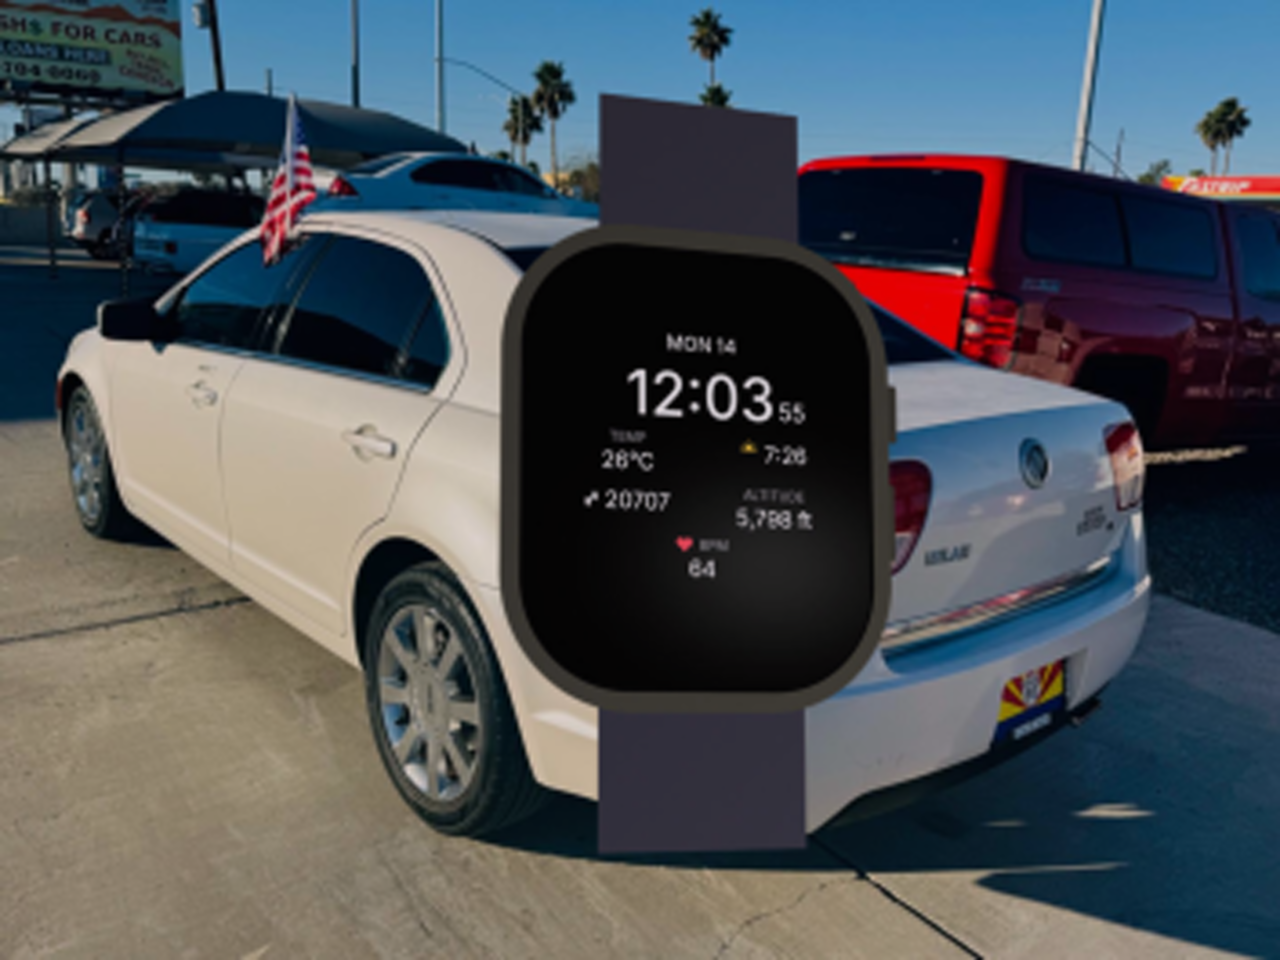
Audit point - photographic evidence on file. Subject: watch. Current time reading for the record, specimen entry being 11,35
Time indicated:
12,03
